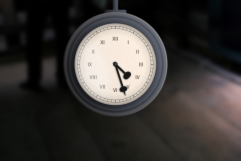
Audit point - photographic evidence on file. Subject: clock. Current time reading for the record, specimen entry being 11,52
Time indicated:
4,27
